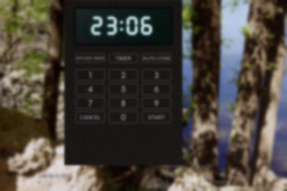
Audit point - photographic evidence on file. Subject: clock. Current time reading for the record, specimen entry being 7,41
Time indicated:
23,06
